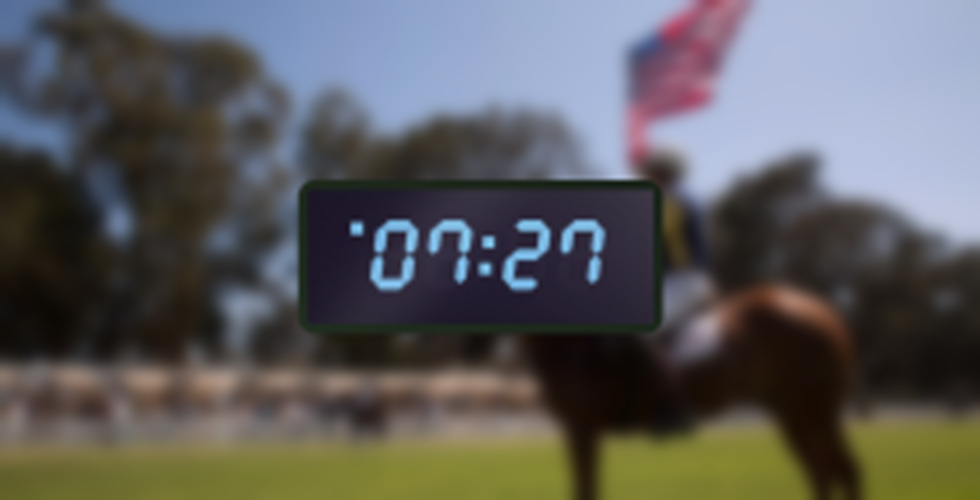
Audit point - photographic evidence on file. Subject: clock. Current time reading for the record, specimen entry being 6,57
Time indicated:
7,27
